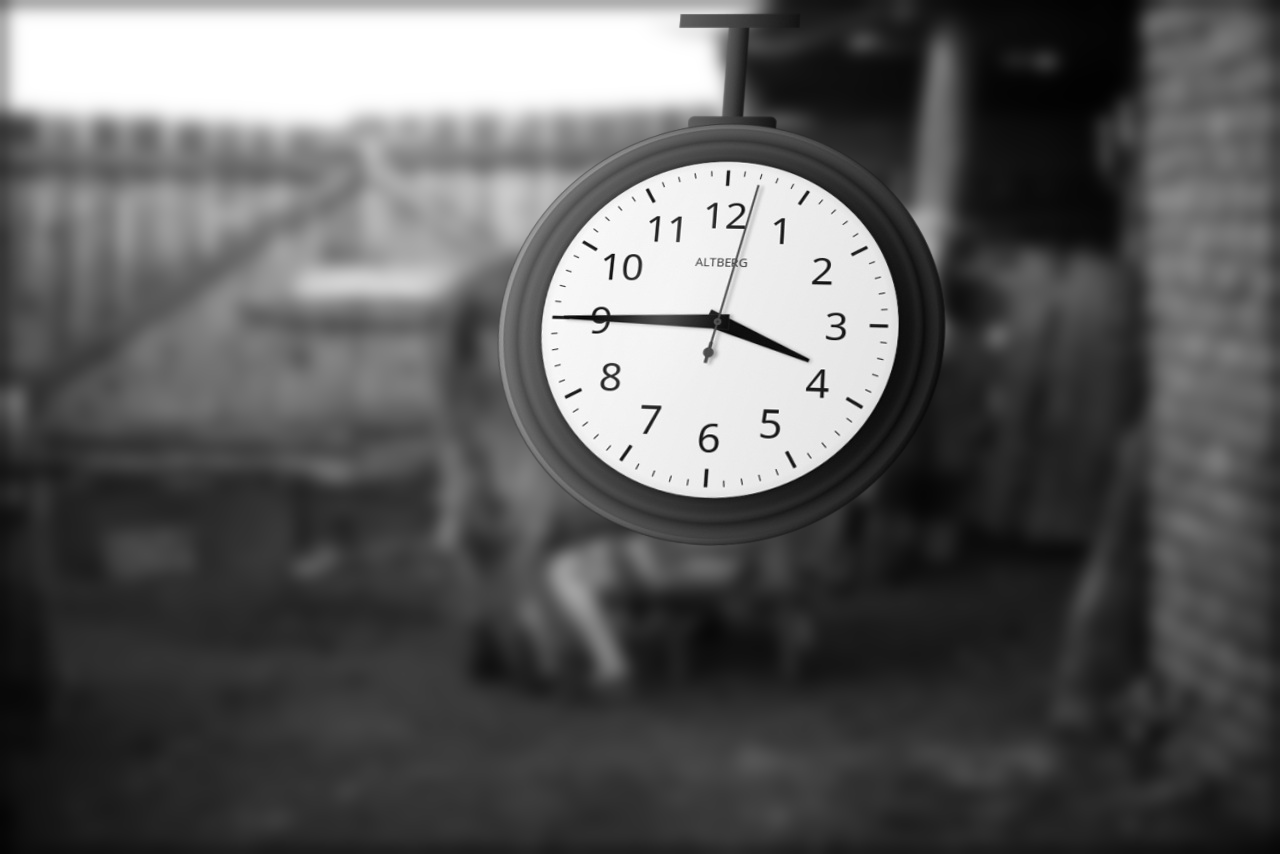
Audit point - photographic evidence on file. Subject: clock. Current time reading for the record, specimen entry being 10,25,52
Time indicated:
3,45,02
